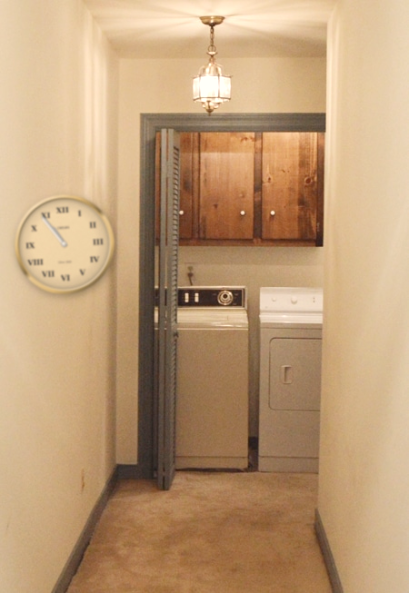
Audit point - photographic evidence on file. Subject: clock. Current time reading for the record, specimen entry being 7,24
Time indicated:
10,54
